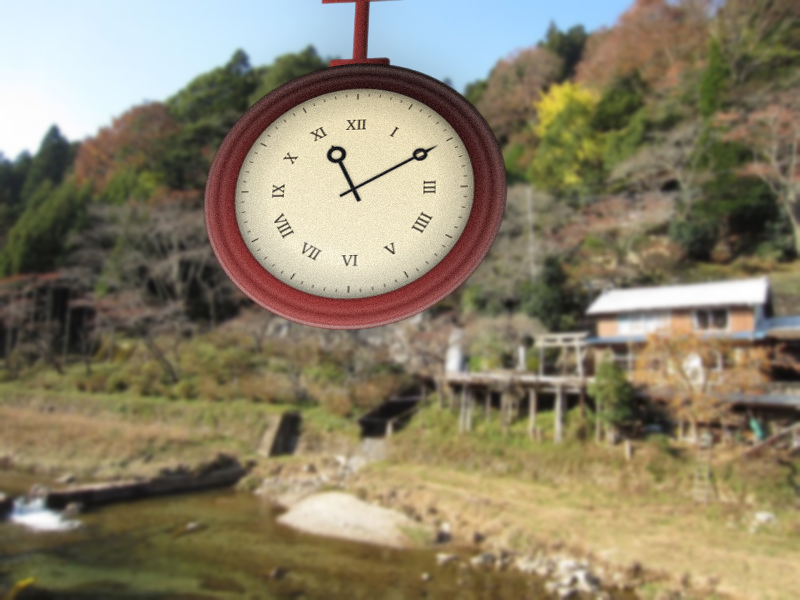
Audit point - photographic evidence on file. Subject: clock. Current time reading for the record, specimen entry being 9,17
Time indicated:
11,10
